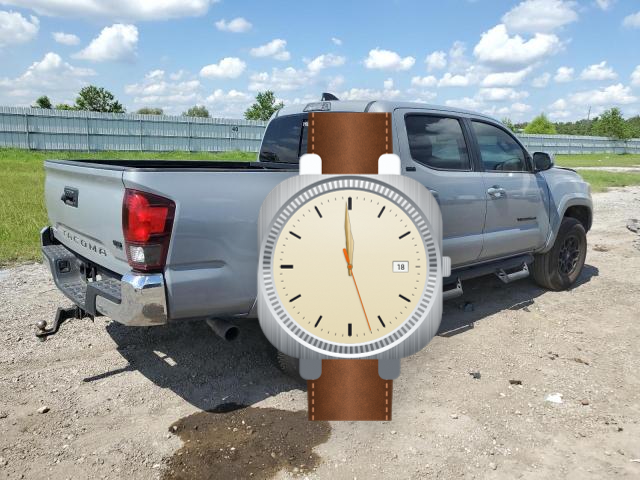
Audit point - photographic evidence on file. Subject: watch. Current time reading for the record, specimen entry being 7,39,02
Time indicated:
11,59,27
